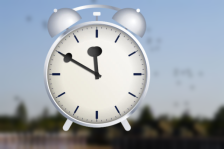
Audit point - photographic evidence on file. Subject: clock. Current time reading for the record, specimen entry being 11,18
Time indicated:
11,50
